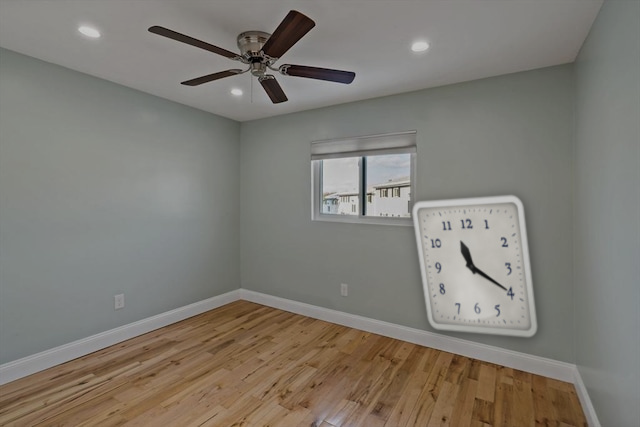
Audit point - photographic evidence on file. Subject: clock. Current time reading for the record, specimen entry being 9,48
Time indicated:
11,20
